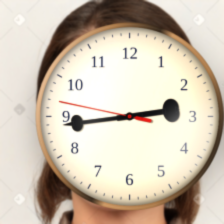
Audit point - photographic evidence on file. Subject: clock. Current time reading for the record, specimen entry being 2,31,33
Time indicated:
2,43,47
